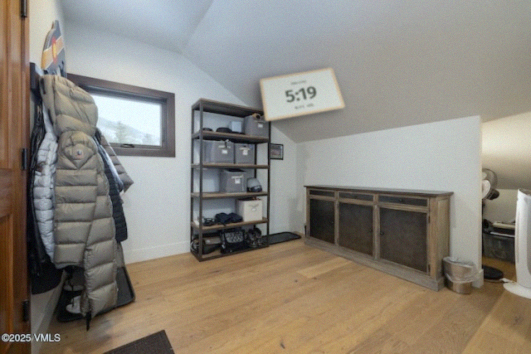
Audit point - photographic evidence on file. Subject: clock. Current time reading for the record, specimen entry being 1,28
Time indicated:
5,19
